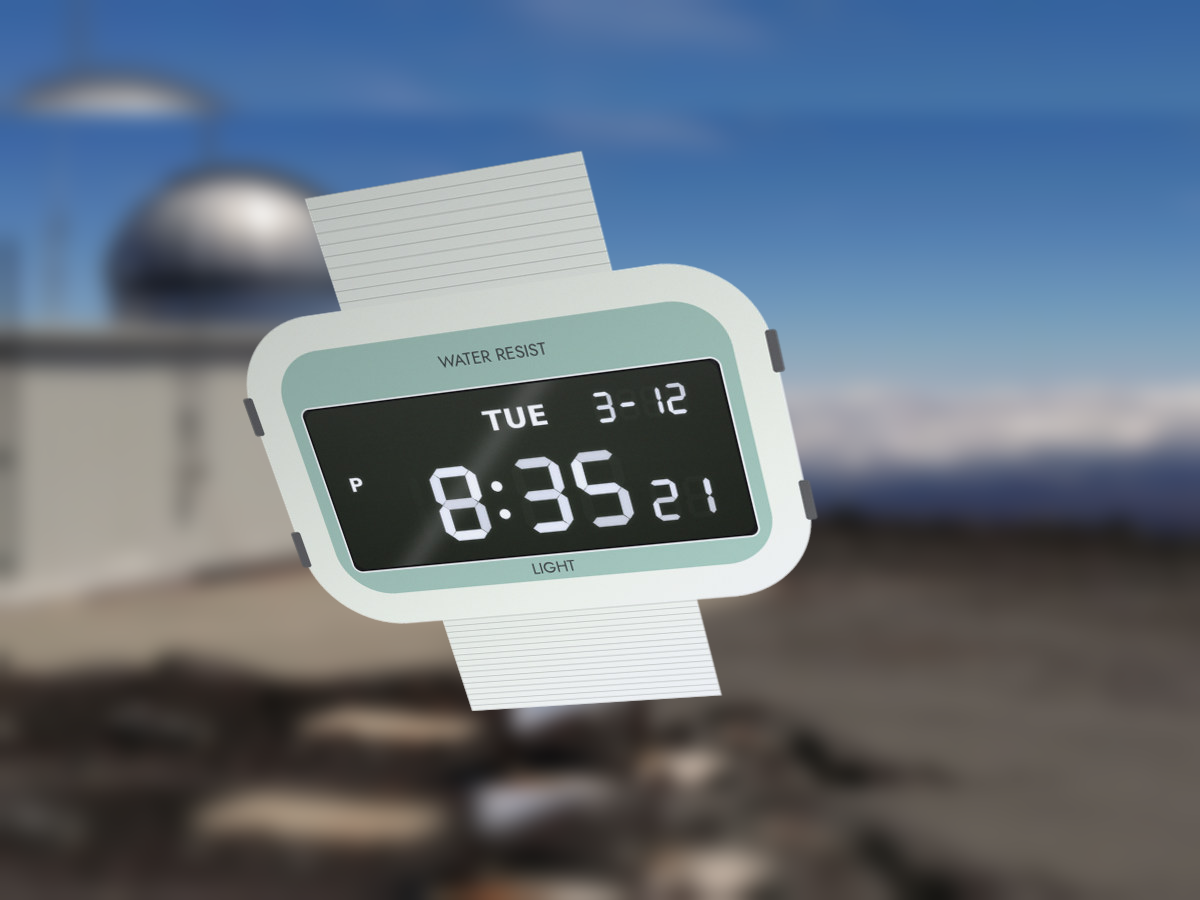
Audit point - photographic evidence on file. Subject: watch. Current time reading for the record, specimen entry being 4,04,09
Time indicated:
8,35,21
